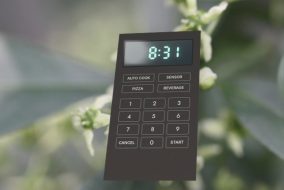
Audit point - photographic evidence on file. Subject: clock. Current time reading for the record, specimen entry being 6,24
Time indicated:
8,31
